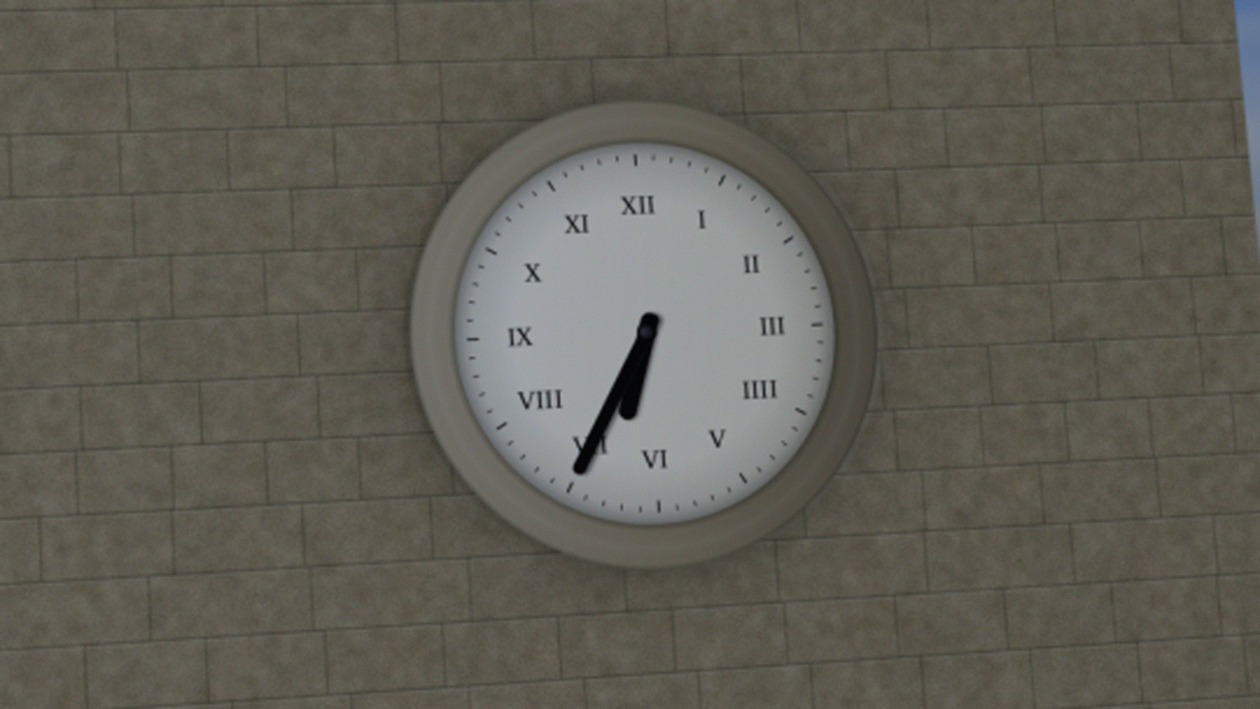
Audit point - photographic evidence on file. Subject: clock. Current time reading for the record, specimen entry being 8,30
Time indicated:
6,35
